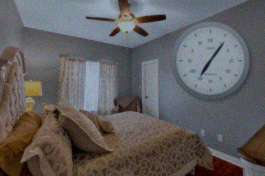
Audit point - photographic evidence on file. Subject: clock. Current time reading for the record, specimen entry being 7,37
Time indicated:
7,06
